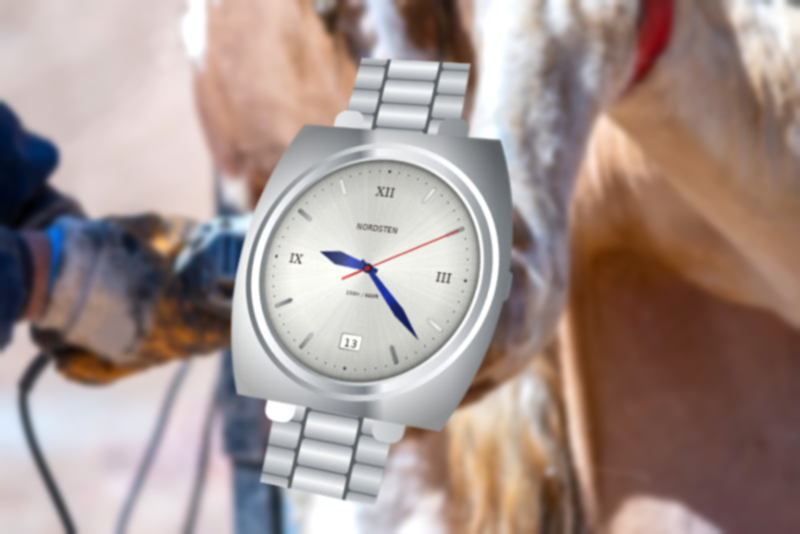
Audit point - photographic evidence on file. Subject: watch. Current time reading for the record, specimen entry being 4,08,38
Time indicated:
9,22,10
